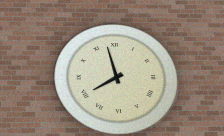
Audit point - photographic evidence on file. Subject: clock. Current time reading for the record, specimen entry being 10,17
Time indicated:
7,58
